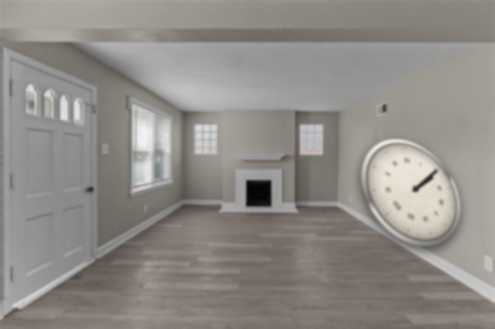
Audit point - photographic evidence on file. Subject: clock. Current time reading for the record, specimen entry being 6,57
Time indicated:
2,10
